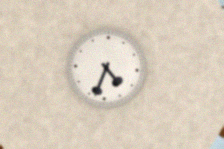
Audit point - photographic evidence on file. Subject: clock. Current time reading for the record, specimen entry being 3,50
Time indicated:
4,33
